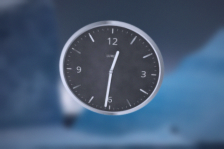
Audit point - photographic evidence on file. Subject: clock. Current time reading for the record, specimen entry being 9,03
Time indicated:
12,31
